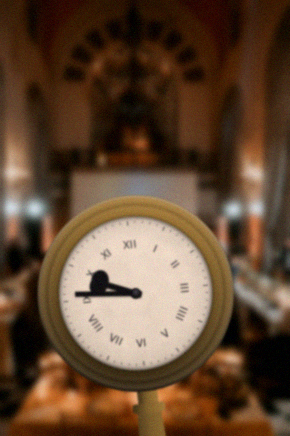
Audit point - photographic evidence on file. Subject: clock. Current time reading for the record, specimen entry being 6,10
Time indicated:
9,46
